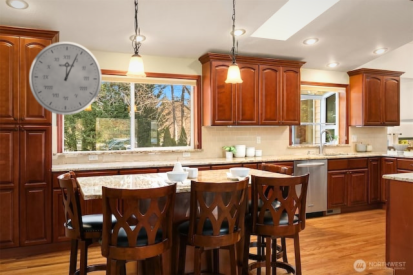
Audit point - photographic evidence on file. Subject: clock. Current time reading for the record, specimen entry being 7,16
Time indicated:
12,04
